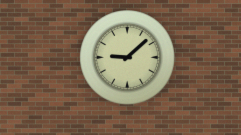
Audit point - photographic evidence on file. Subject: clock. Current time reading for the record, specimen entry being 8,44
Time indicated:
9,08
